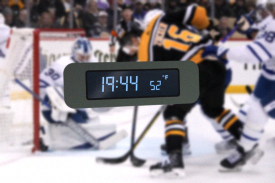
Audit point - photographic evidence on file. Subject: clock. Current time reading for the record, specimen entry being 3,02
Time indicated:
19,44
